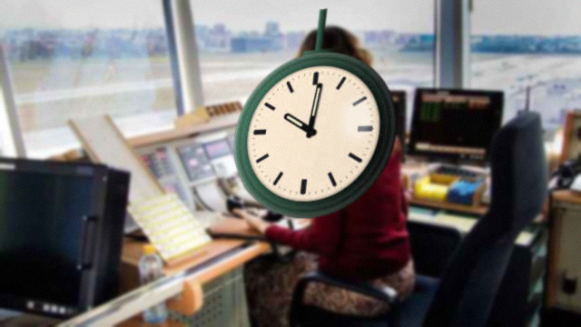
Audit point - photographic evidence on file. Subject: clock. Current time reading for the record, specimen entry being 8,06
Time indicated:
10,01
